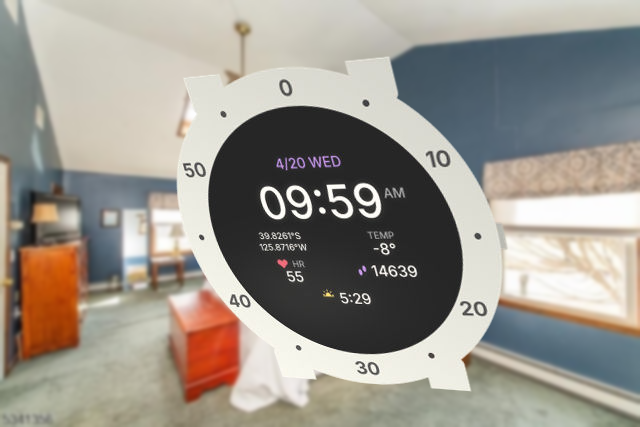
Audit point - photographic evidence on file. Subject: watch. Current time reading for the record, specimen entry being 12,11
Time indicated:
9,59
